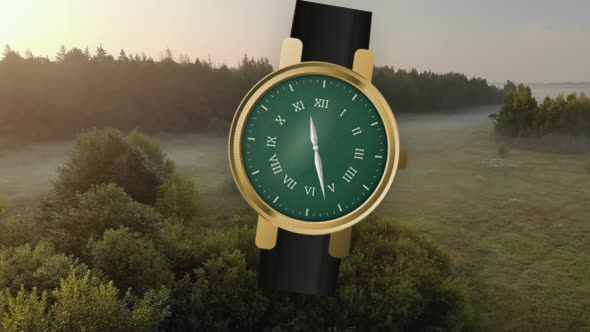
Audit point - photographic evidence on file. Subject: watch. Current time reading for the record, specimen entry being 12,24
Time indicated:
11,27
